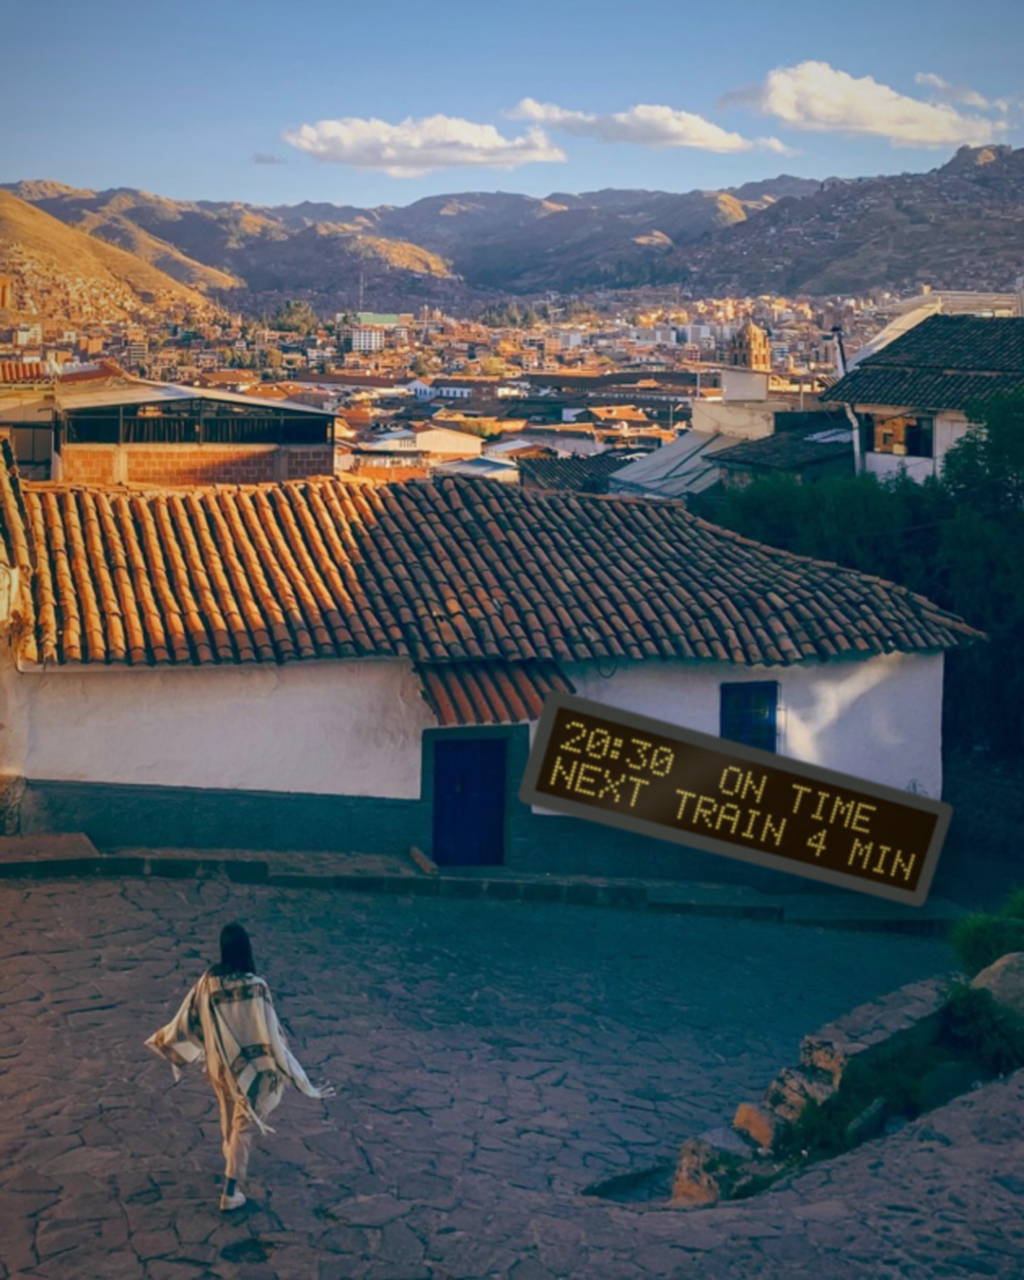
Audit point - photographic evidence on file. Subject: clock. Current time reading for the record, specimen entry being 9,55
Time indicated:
20,30
